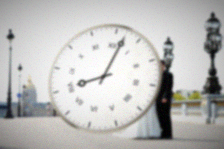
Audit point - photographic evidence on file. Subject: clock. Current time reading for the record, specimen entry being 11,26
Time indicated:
8,02
